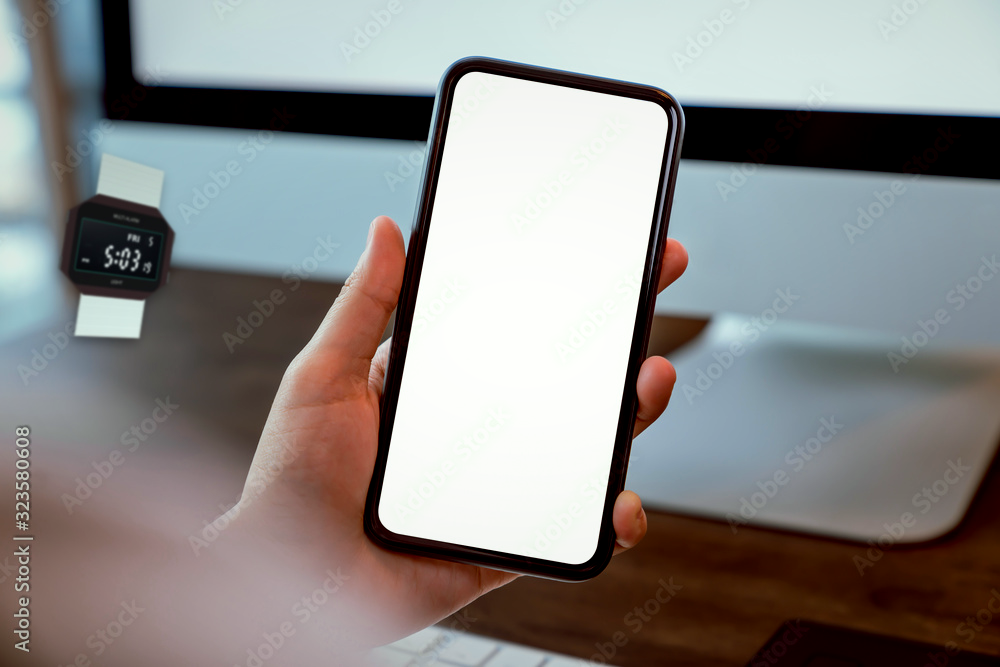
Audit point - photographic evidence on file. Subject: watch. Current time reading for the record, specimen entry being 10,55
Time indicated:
5,03
